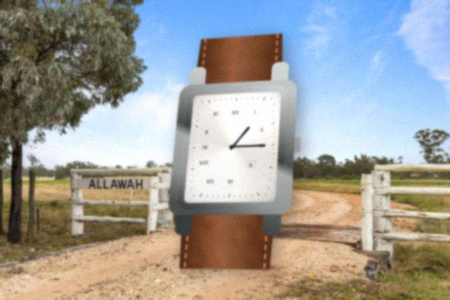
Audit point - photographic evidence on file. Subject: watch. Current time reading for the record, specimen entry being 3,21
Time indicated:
1,15
